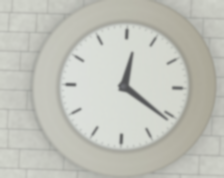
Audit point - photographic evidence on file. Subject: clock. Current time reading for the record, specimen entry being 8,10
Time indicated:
12,21
